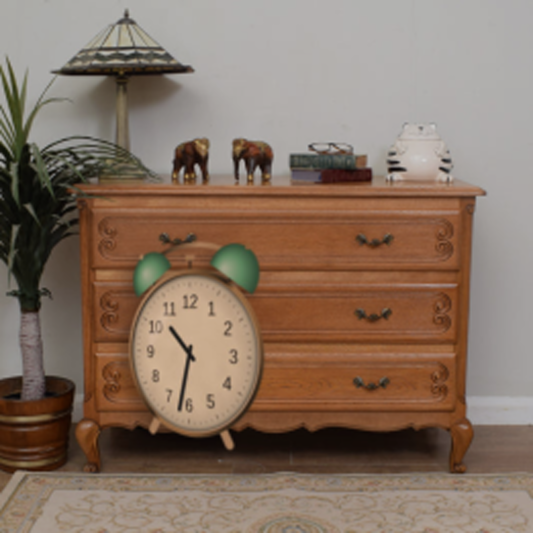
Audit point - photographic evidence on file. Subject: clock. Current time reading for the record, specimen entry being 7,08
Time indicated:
10,32
